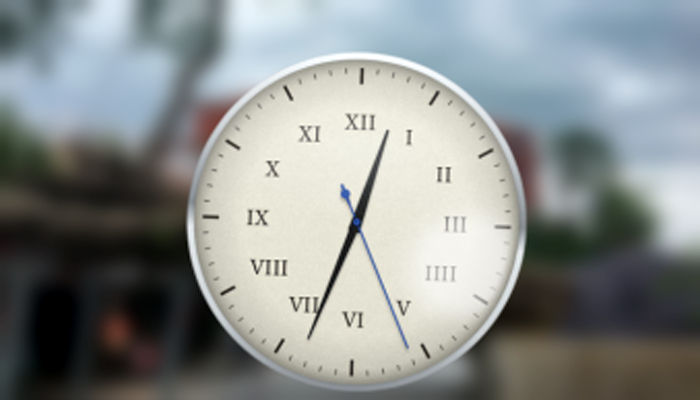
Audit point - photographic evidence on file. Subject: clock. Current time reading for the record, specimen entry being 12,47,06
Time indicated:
12,33,26
